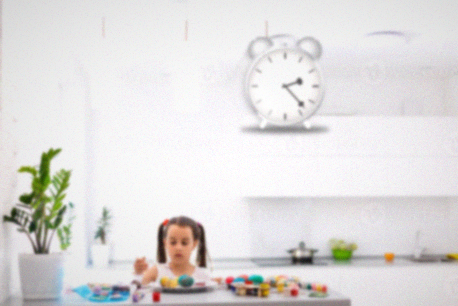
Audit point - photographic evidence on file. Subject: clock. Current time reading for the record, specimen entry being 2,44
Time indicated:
2,23
